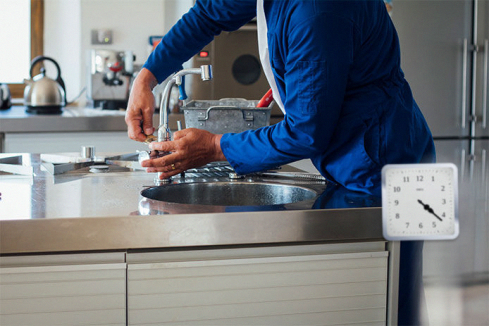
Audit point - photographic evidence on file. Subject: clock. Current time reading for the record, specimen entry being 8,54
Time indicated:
4,22
